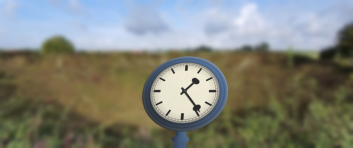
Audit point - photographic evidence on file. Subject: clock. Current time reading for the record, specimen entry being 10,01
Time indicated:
1,24
